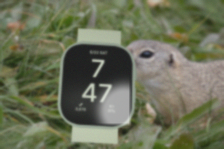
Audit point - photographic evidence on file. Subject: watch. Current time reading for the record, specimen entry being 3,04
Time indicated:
7,47
